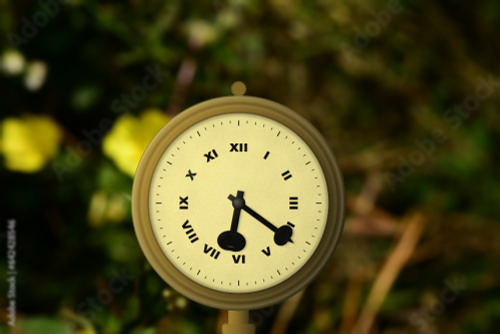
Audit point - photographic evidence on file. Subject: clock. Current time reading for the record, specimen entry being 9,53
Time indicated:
6,21
